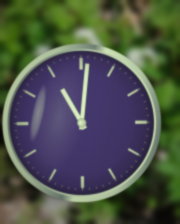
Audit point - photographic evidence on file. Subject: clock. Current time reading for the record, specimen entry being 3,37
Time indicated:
11,01
